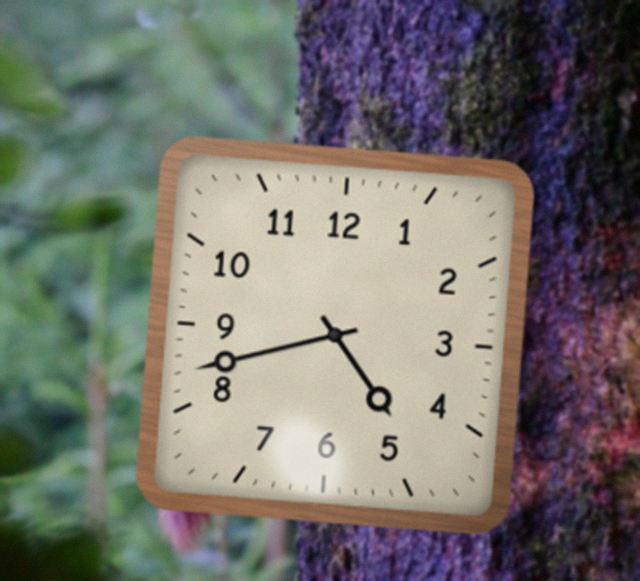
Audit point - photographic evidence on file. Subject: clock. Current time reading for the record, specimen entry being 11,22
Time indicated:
4,42
